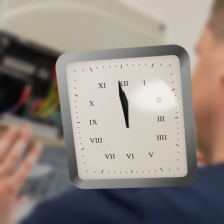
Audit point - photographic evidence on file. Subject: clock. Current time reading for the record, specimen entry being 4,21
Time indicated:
11,59
